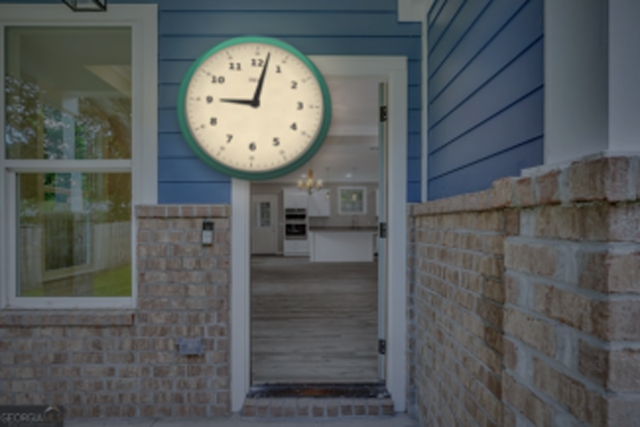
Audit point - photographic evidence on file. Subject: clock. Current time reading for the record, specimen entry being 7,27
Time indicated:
9,02
